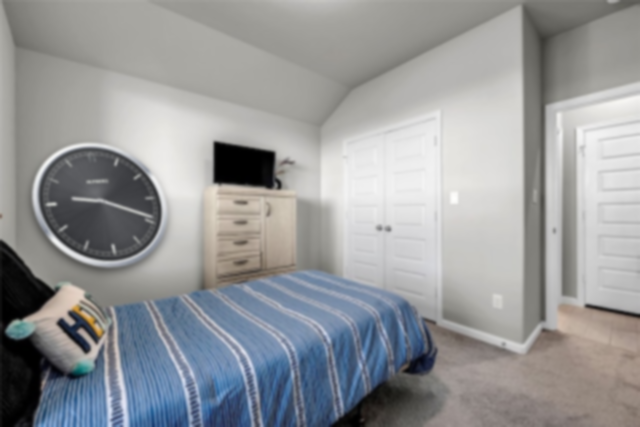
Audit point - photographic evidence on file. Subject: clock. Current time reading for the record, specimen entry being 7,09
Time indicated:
9,19
